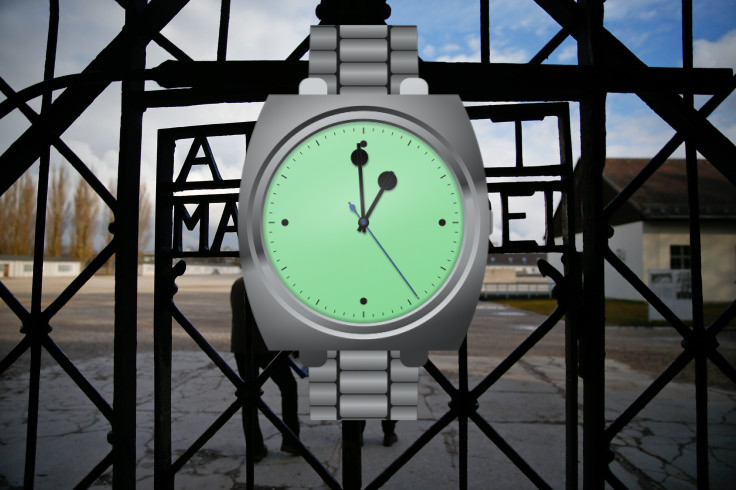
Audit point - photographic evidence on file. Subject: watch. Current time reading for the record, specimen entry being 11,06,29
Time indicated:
12,59,24
